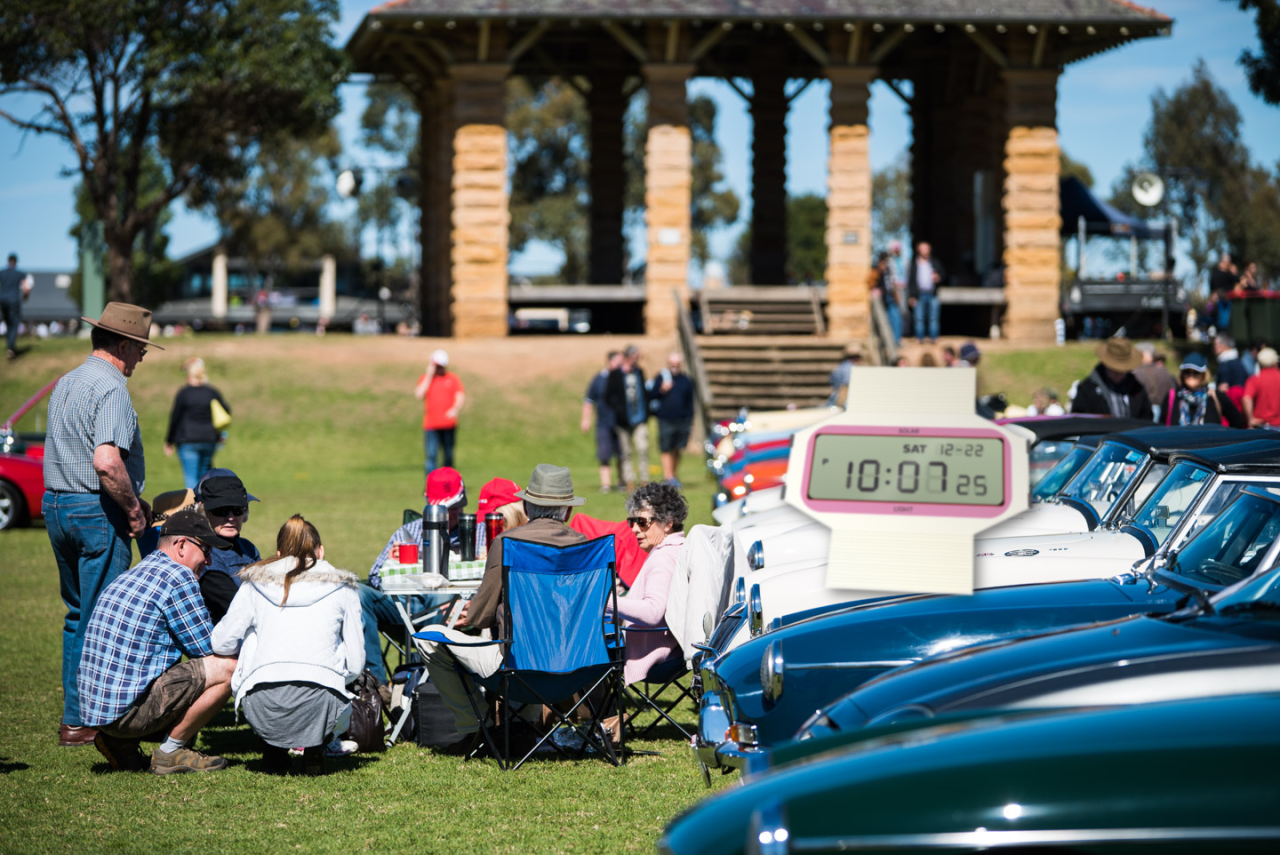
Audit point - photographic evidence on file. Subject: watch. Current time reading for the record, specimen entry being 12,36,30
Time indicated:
10,07,25
